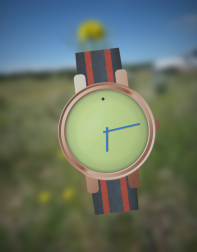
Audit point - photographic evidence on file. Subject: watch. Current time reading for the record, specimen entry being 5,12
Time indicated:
6,14
